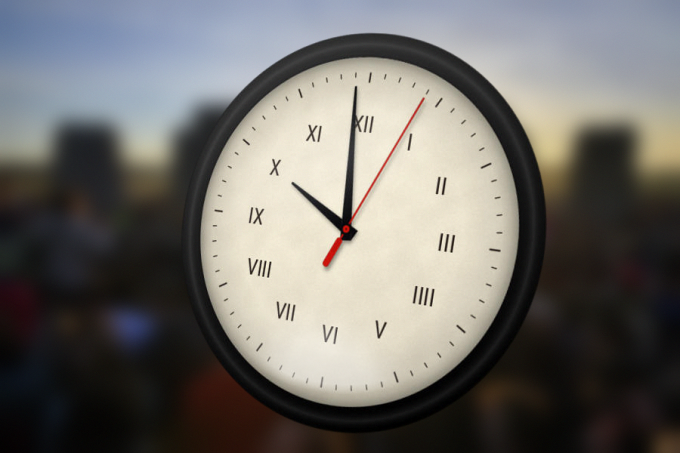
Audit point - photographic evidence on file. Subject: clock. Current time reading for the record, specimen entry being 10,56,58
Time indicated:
9,59,04
